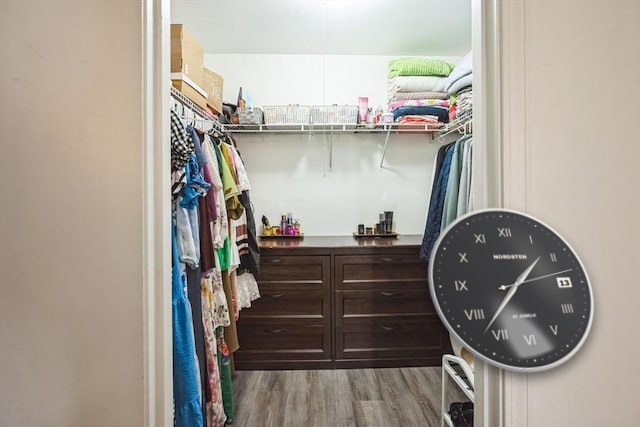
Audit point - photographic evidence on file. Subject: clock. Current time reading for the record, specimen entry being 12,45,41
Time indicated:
1,37,13
